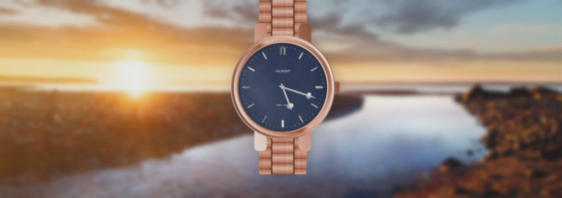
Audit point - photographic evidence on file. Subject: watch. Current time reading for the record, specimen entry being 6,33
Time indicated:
5,18
